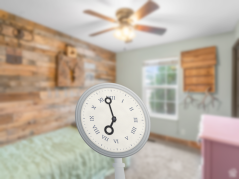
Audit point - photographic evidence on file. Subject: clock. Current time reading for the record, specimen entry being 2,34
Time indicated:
6,58
